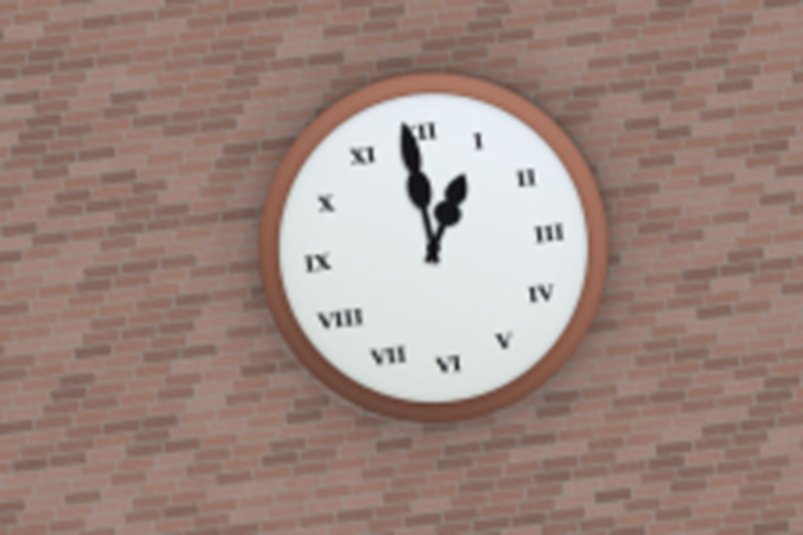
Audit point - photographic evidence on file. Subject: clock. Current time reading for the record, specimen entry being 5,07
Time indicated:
12,59
